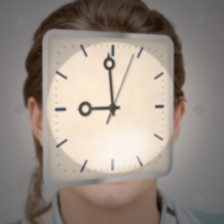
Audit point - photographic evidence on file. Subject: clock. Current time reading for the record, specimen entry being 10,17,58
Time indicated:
8,59,04
